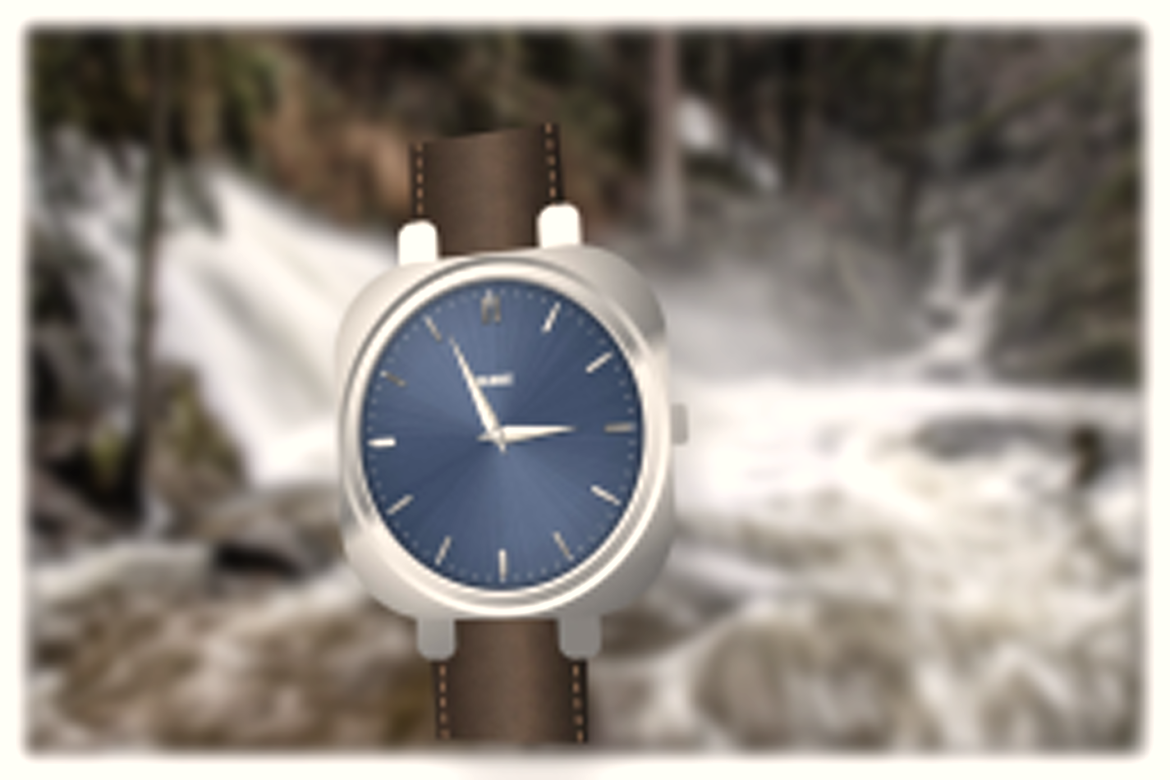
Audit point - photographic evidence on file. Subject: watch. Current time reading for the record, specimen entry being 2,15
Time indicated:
2,56
